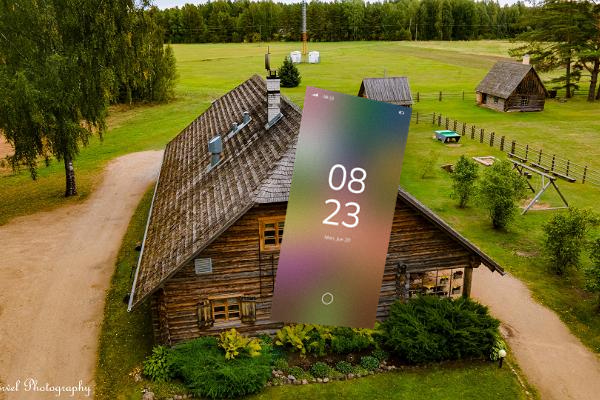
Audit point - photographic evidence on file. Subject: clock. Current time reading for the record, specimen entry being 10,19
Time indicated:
8,23
